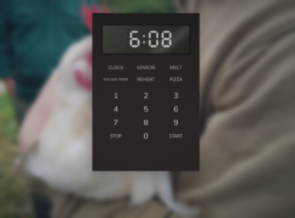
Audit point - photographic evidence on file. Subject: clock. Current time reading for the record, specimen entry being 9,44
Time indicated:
6,08
